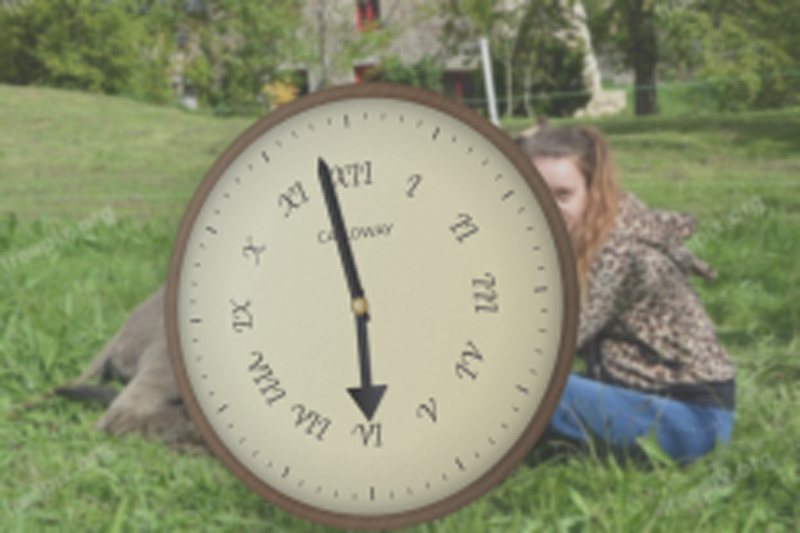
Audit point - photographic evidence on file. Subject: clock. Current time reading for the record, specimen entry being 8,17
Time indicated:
5,58
